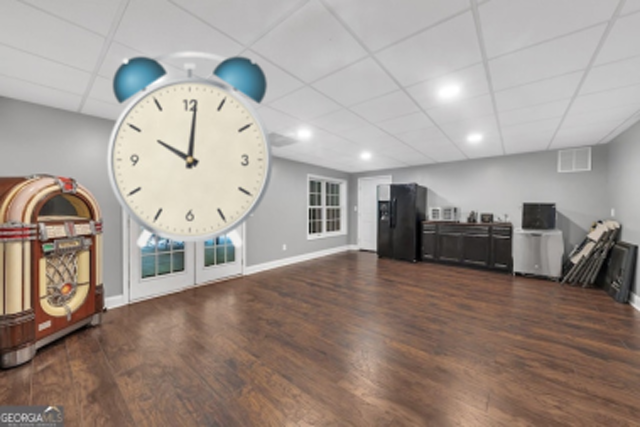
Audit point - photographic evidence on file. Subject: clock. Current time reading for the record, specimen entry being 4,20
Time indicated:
10,01
